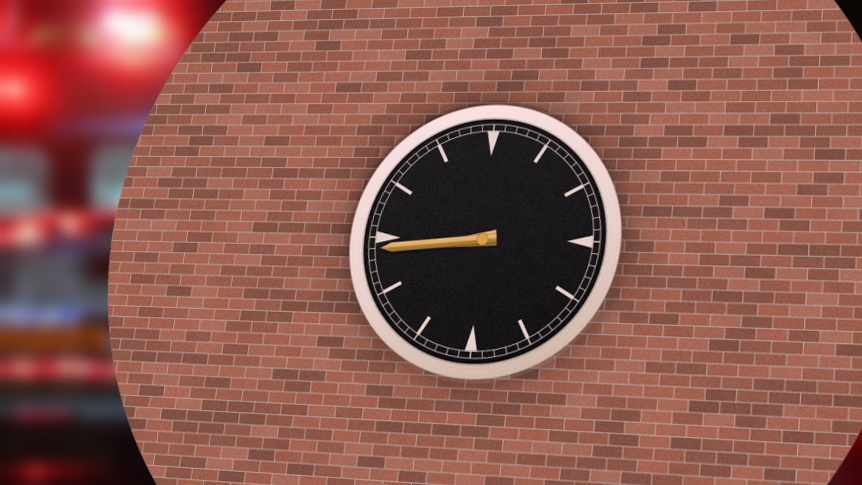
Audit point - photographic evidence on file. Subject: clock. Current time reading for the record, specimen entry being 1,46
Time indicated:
8,44
